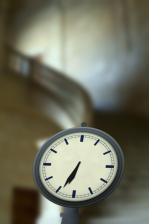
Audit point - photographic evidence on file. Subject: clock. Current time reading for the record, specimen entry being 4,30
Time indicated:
6,34
